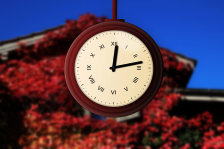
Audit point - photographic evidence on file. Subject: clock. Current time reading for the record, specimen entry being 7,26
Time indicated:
12,13
